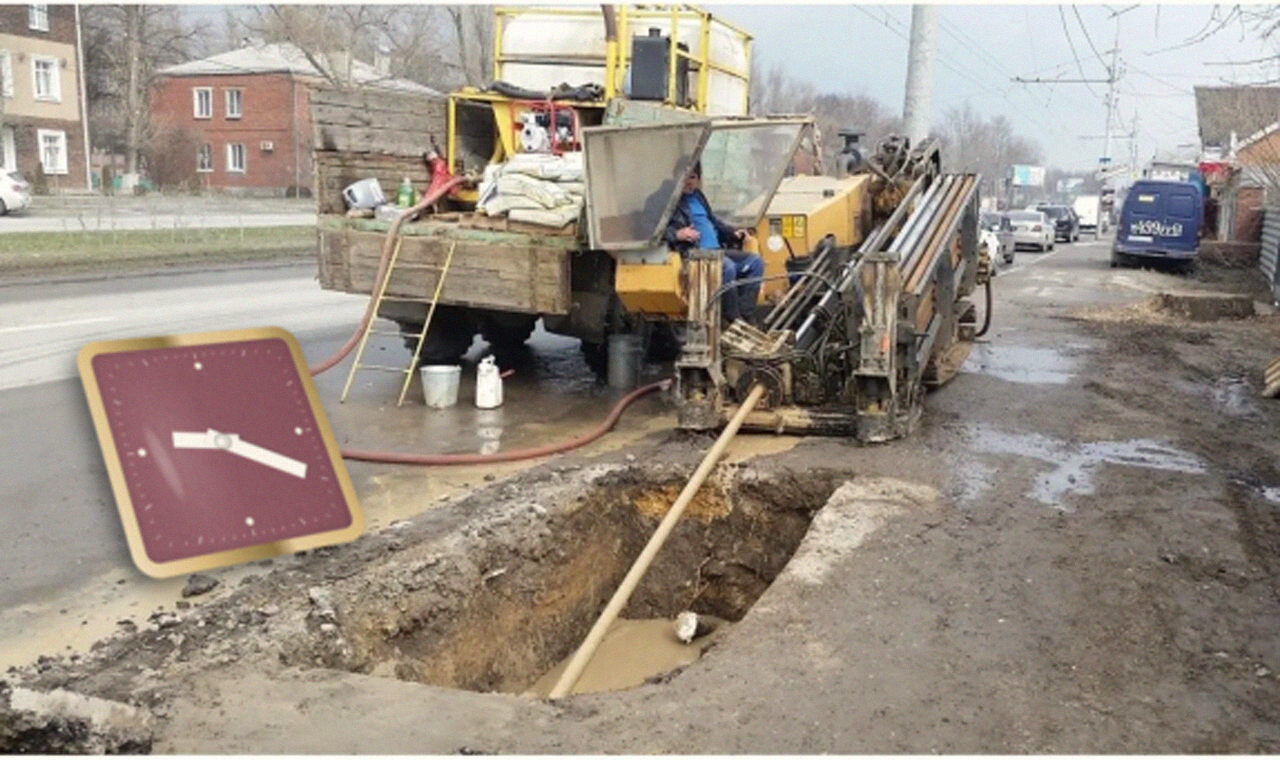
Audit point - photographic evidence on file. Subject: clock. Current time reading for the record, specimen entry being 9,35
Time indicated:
9,20
